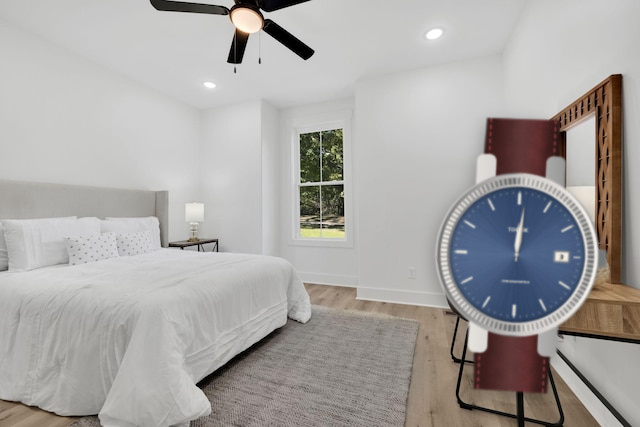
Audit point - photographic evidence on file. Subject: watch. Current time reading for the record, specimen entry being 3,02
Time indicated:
12,01
